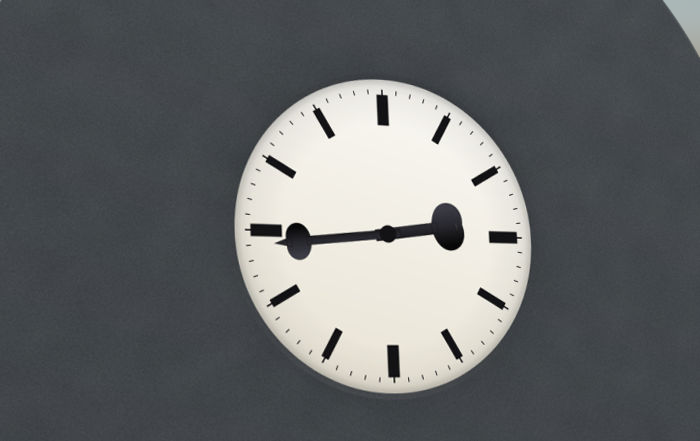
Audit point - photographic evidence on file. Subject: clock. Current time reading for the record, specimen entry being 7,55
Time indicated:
2,44
